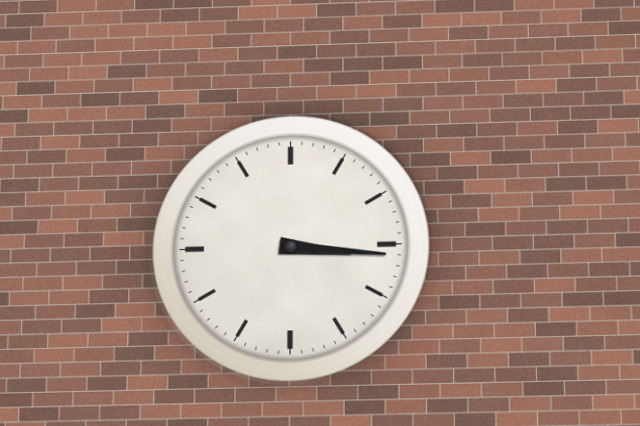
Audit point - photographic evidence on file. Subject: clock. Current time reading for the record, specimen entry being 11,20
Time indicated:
3,16
